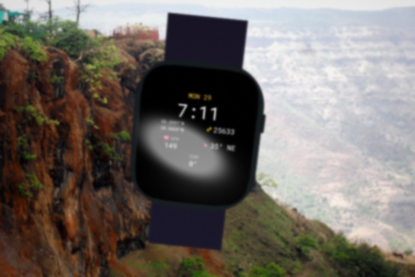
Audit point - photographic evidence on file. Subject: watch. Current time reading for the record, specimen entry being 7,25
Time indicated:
7,11
